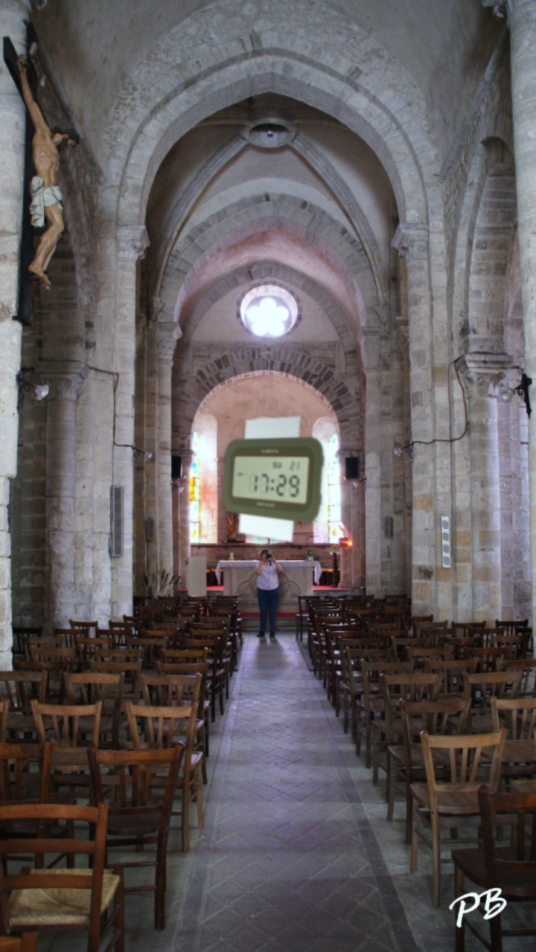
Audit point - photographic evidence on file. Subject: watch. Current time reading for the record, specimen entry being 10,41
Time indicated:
17,29
